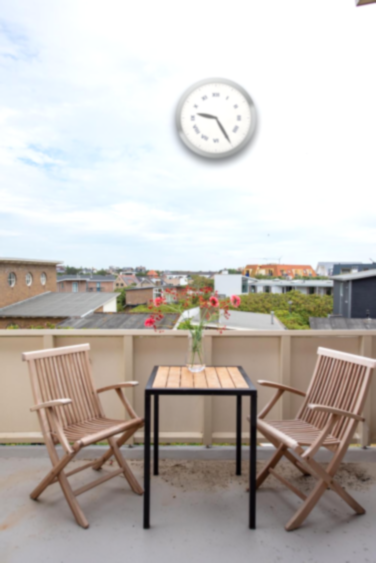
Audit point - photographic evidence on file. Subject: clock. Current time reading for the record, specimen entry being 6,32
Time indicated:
9,25
